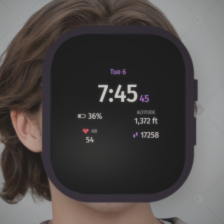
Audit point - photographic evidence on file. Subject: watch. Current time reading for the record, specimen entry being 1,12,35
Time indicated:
7,45,45
